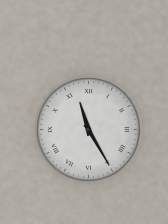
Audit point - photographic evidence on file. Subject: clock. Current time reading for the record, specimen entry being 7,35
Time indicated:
11,25
